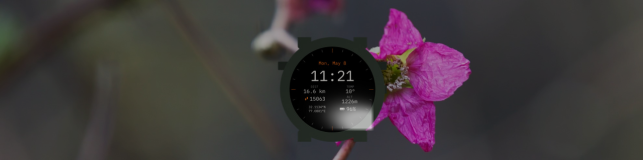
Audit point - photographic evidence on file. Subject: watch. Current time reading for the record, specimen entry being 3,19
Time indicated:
11,21
